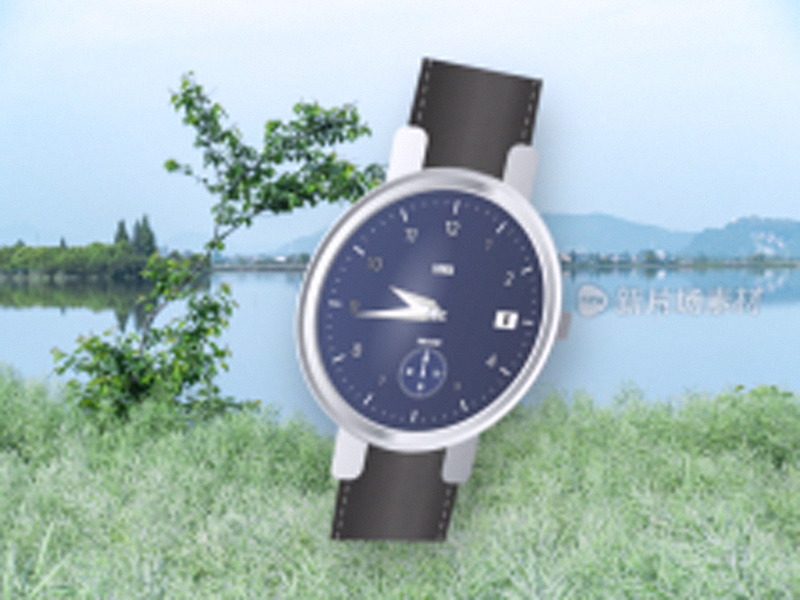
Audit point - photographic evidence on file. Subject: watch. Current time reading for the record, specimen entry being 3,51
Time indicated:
9,44
